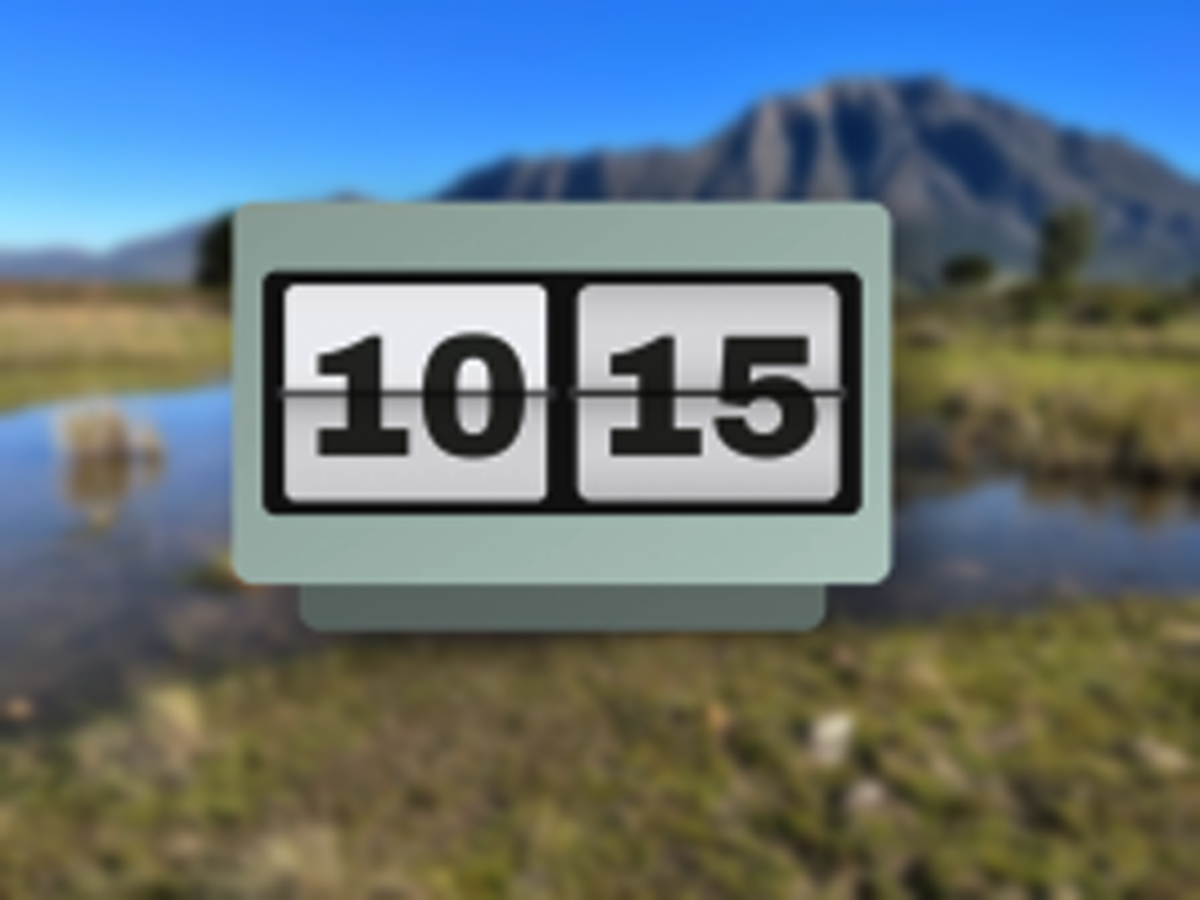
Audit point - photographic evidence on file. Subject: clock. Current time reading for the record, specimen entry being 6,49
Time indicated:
10,15
